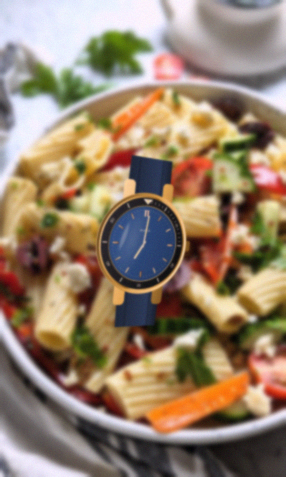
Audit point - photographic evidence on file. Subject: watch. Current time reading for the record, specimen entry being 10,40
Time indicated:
7,01
